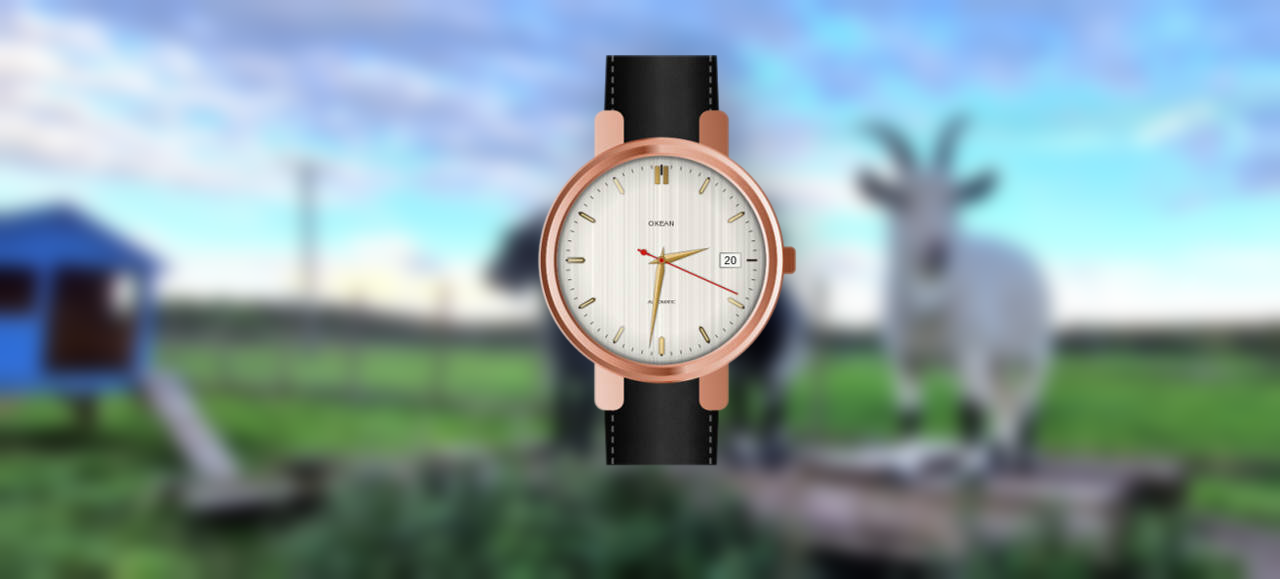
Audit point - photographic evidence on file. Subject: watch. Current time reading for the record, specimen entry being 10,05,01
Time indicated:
2,31,19
